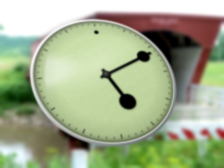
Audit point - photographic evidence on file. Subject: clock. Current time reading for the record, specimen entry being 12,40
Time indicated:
5,11
